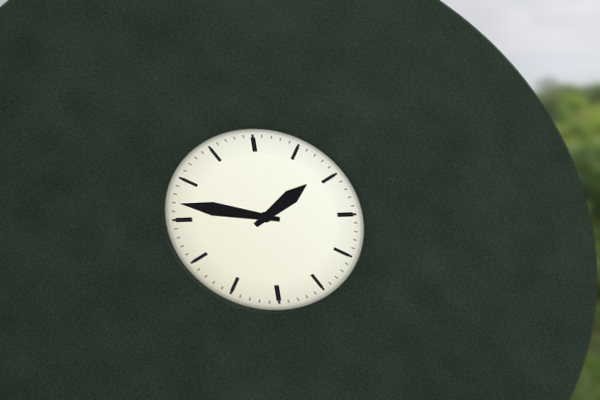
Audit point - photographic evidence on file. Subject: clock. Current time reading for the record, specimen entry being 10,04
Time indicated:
1,47
